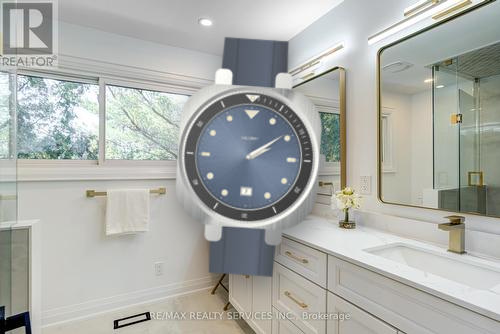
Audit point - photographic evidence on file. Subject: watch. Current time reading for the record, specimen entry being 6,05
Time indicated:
2,09
